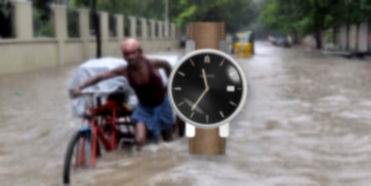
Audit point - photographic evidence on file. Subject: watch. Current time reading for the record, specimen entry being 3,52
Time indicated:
11,36
